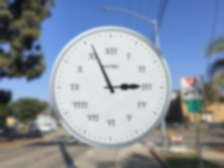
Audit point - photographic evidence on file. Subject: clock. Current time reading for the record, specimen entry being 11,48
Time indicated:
2,56
